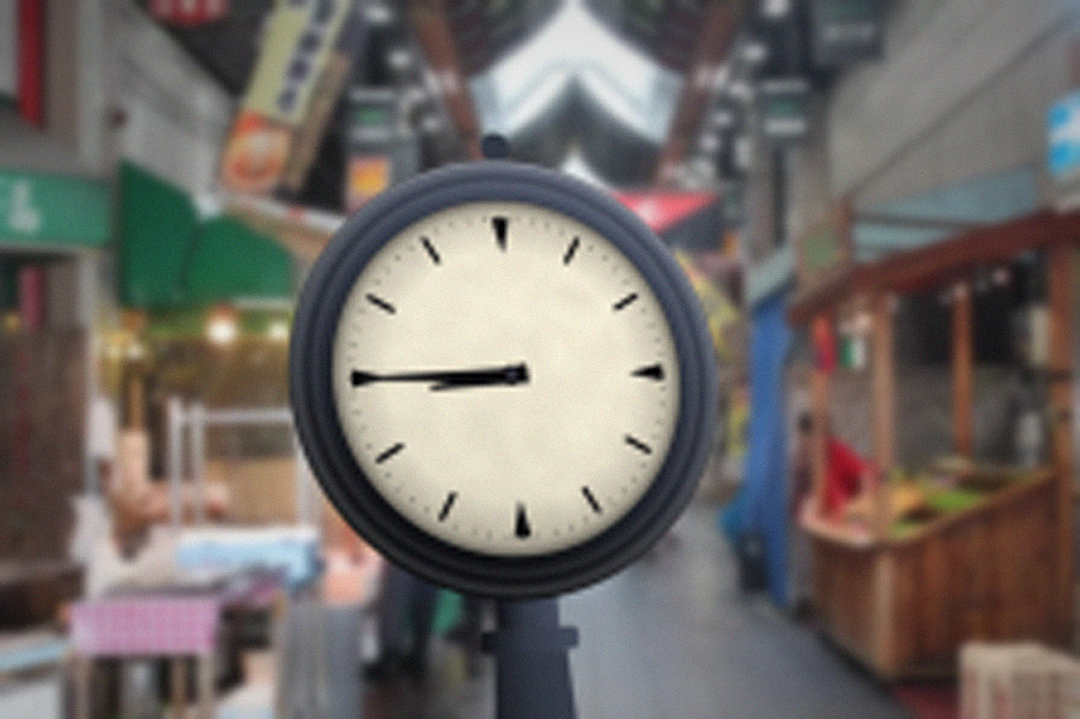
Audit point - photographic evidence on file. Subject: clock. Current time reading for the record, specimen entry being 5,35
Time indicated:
8,45
